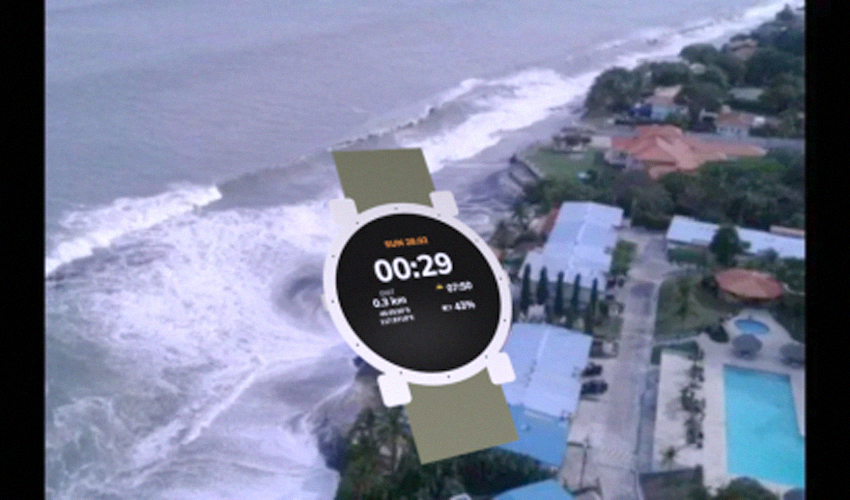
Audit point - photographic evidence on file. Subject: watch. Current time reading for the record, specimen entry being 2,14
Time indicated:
0,29
